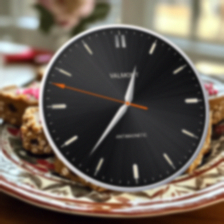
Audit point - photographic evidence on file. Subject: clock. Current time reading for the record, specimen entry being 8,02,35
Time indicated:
12,36,48
